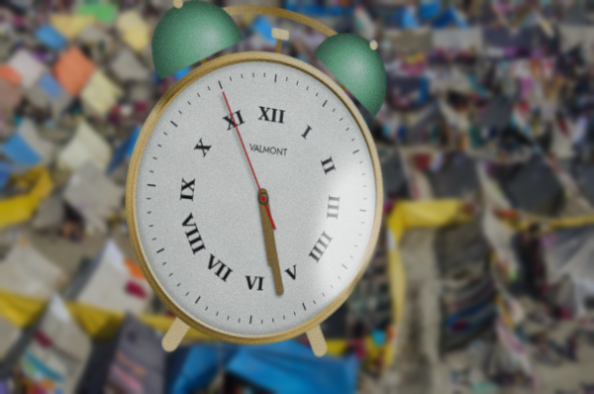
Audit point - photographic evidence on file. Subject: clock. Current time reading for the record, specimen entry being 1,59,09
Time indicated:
5,26,55
